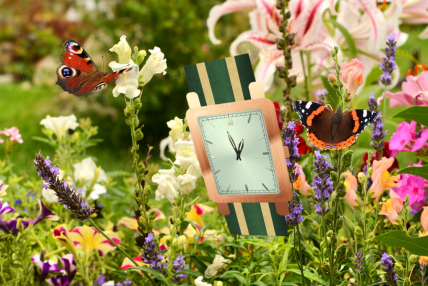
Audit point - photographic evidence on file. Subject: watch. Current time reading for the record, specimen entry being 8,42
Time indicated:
12,58
